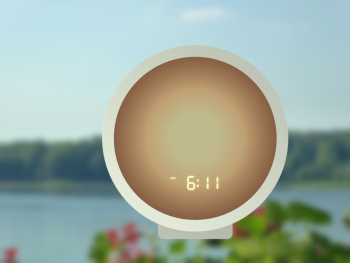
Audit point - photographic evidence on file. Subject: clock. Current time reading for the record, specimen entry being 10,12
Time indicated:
6,11
